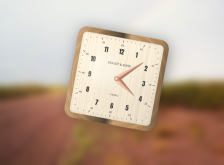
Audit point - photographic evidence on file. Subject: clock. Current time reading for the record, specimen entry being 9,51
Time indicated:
4,08
